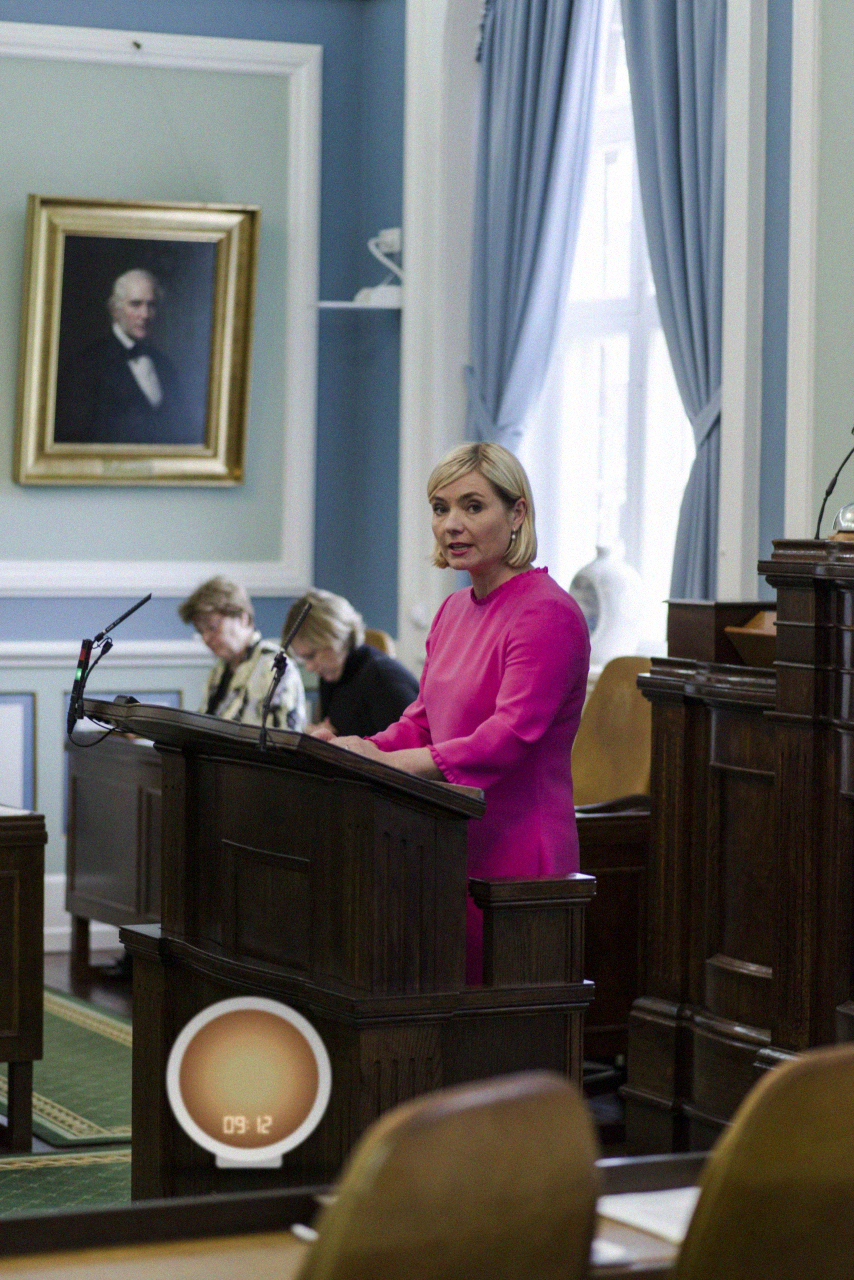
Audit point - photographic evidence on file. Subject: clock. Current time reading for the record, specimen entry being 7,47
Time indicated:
9,12
